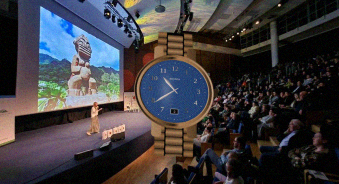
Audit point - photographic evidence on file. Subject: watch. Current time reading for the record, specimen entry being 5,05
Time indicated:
10,39
